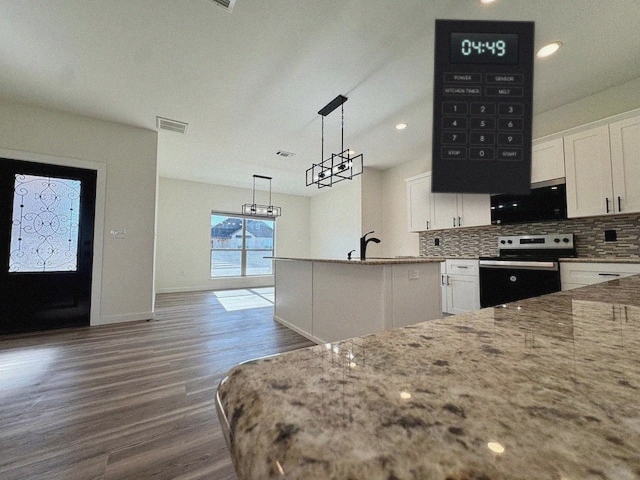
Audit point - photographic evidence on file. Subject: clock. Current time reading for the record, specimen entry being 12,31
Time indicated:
4,49
